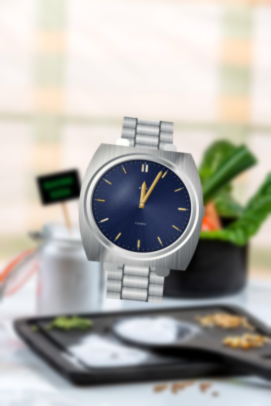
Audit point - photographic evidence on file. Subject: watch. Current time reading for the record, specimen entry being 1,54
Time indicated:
12,04
